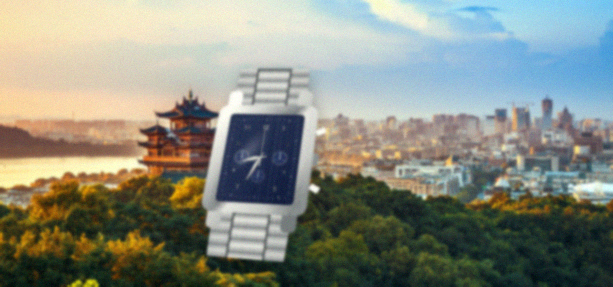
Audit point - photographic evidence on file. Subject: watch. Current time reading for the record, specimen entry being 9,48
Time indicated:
8,34
